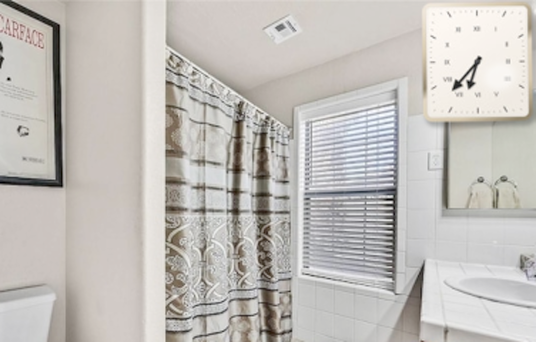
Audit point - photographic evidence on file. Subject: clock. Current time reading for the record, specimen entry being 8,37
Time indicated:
6,37
